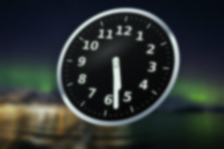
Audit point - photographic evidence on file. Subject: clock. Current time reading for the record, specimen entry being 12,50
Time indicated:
5,28
